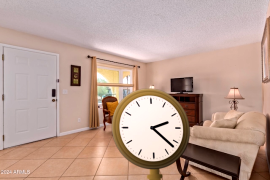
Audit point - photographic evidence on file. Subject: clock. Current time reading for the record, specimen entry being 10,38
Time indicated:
2,22
